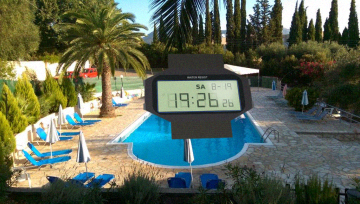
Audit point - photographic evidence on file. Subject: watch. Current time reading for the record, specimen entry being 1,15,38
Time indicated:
19,26,26
